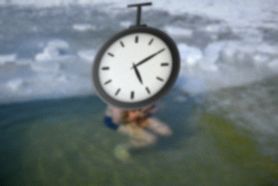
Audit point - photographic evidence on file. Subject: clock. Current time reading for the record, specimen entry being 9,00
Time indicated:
5,10
